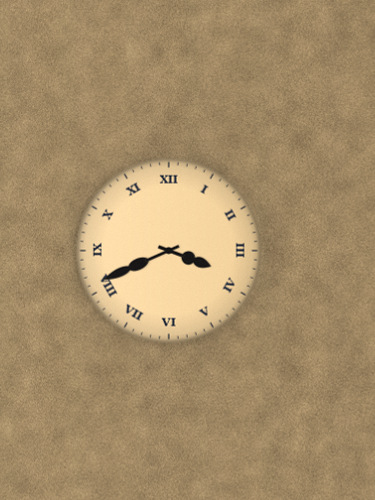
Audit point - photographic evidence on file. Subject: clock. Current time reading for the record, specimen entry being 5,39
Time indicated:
3,41
